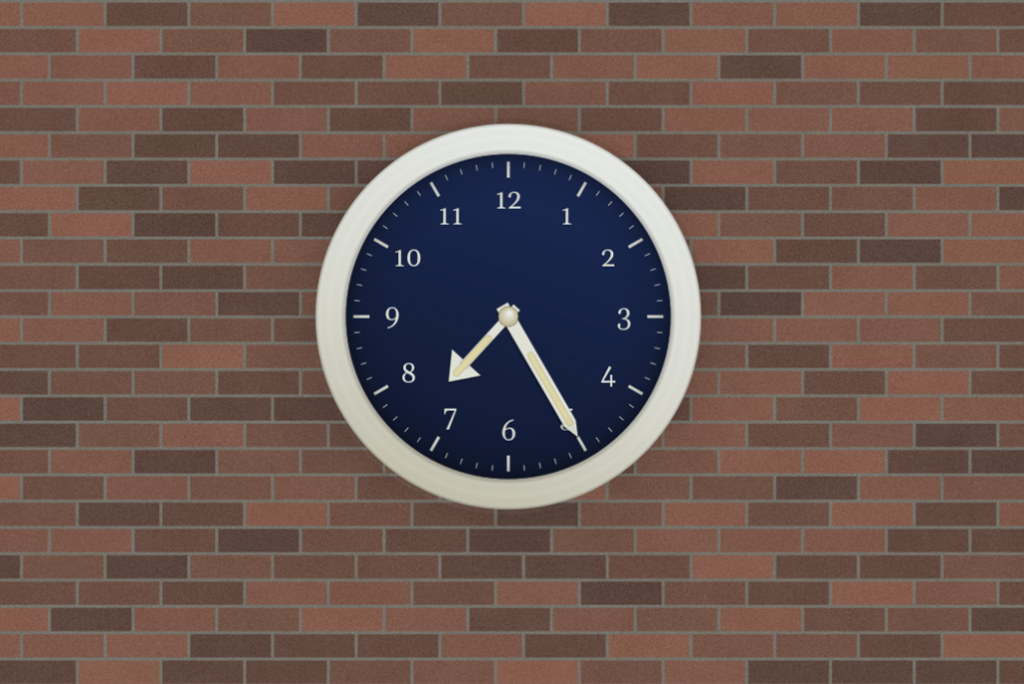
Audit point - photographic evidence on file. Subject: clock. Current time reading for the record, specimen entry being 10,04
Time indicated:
7,25
